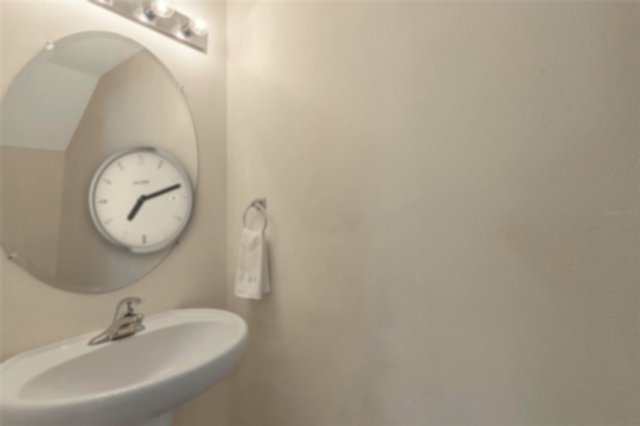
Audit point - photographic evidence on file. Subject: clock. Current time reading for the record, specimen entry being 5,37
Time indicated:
7,12
